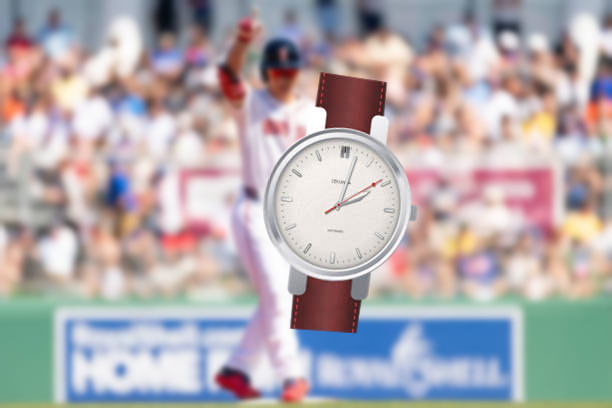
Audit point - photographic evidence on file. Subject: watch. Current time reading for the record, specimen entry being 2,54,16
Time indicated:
2,02,09
